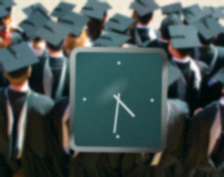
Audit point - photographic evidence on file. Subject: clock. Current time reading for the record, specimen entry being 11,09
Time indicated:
4,31
